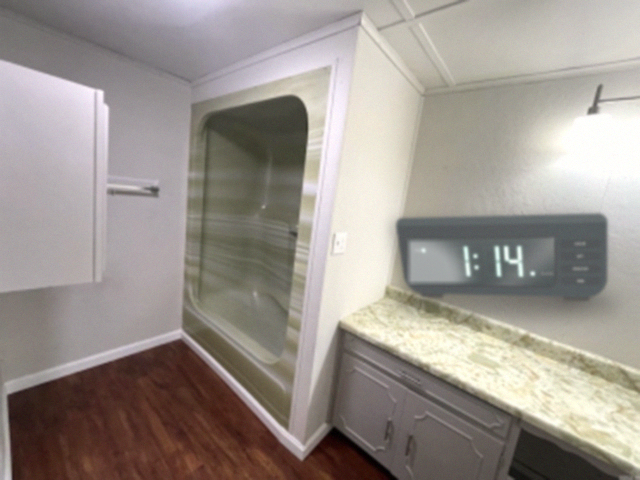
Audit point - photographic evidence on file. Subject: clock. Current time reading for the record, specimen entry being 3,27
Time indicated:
1,14
